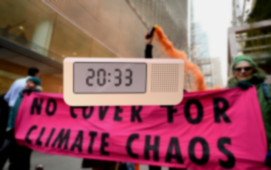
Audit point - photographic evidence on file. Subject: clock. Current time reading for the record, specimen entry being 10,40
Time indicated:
20,33
